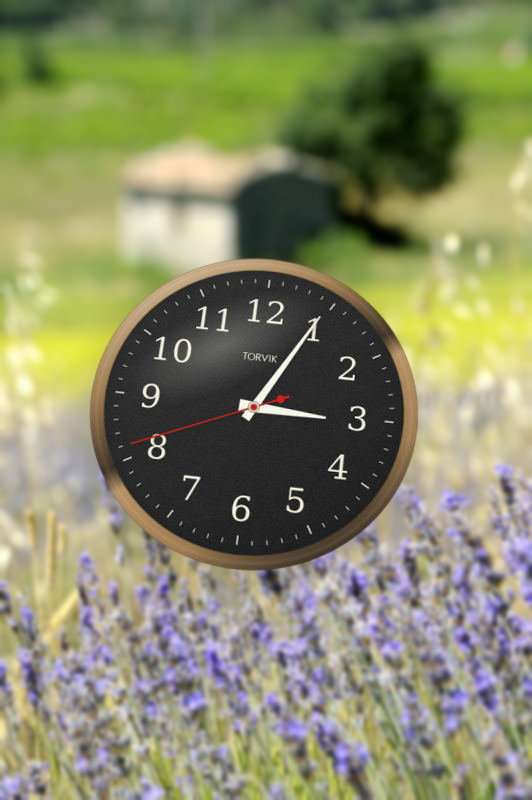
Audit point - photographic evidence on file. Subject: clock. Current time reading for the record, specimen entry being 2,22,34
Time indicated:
3,04,41
